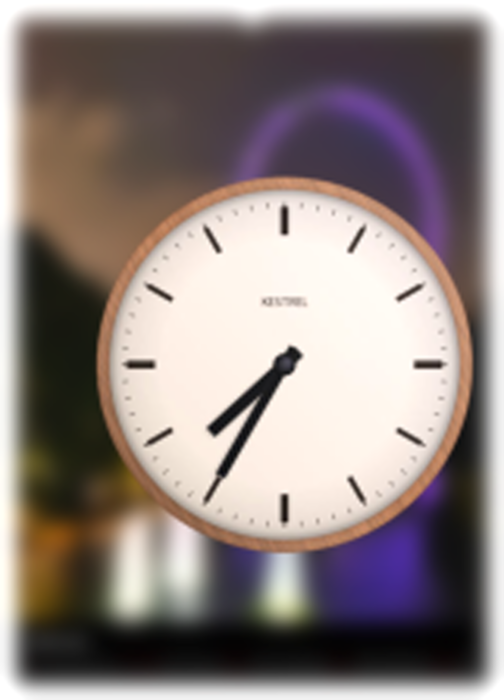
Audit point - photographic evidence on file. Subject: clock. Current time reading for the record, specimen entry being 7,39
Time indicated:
7,35
